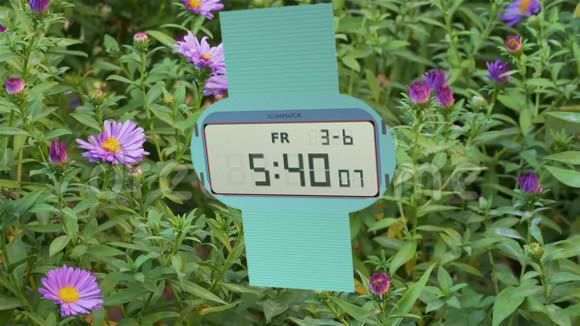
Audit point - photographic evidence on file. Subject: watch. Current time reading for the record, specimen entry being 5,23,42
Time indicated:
5,40,07
